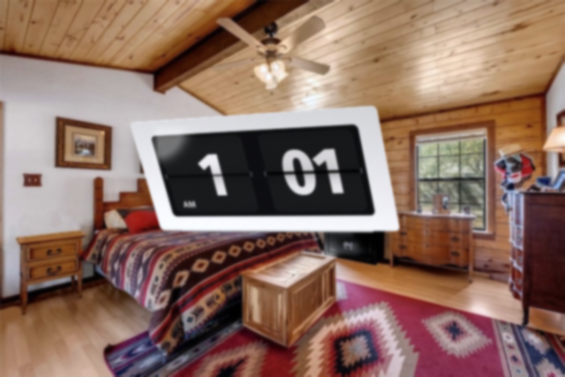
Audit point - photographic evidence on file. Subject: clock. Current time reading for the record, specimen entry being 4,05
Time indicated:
1,01
